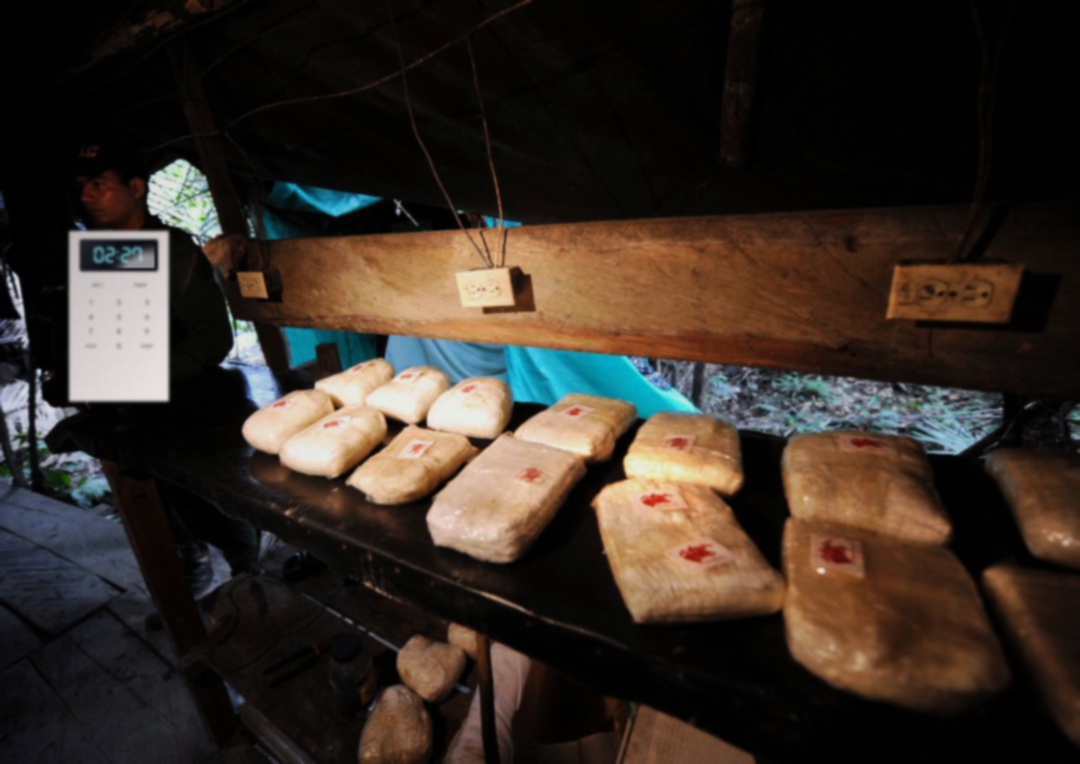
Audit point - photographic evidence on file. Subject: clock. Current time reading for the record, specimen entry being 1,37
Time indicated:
2,27
